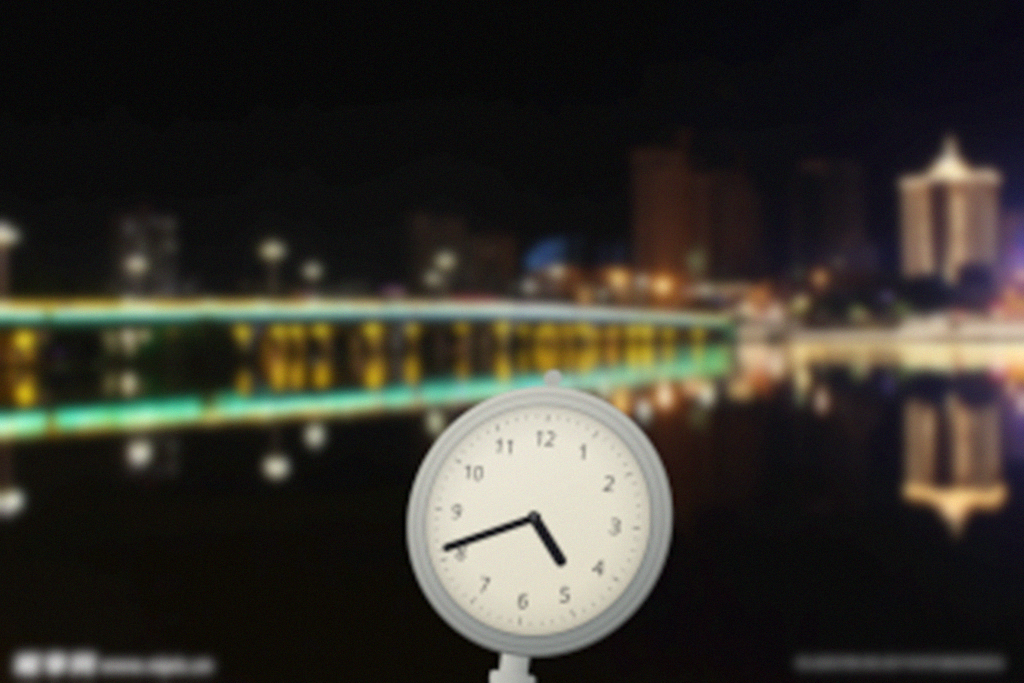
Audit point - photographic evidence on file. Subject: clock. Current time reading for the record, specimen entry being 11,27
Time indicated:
4,41
